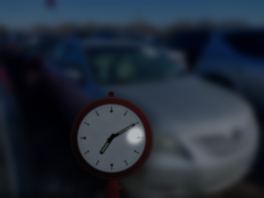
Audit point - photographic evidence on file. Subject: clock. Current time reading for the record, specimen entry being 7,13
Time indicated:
7,10
